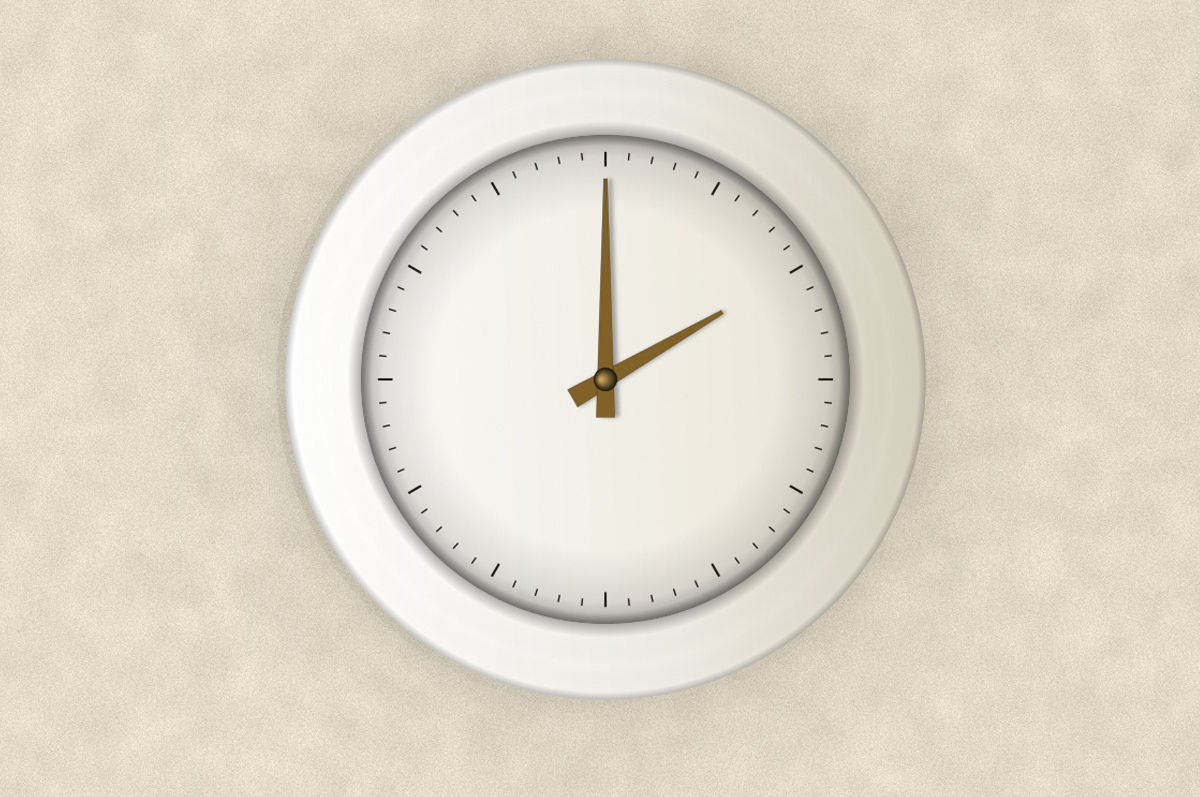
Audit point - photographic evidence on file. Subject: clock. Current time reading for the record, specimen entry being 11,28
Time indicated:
2,00
